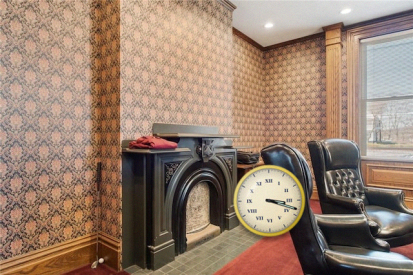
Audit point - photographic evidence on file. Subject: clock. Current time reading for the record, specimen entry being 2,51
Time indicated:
3,18
